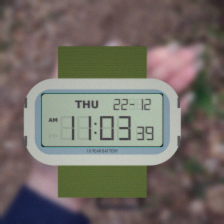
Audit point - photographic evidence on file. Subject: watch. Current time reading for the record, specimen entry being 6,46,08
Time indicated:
11,03,39
